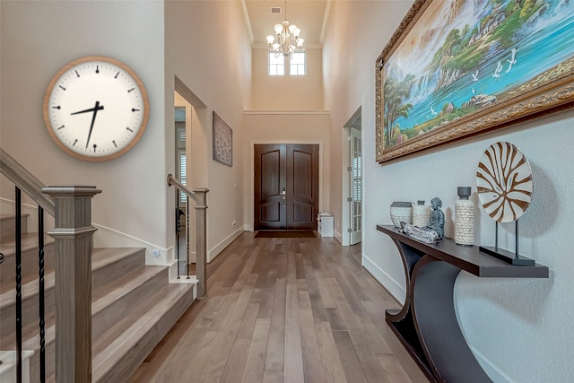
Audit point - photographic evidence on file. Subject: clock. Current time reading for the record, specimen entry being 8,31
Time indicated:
8,32
